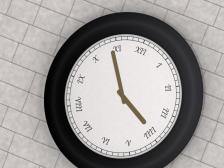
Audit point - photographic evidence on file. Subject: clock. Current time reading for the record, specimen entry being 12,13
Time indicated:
3,54
